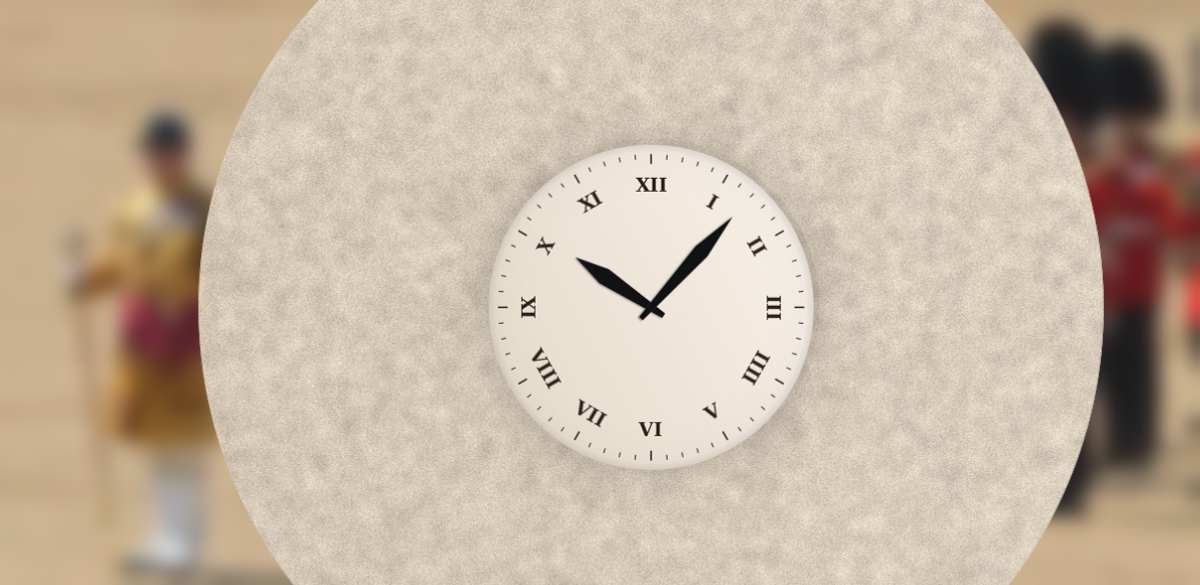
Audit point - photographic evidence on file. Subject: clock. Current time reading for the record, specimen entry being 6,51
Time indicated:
10,07
